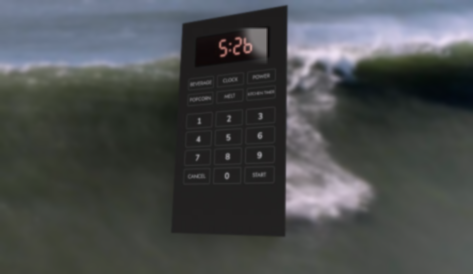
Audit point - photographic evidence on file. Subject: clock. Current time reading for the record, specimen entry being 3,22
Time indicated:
5,26
